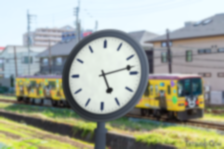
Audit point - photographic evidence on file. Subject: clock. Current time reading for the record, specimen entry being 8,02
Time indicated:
5,13
